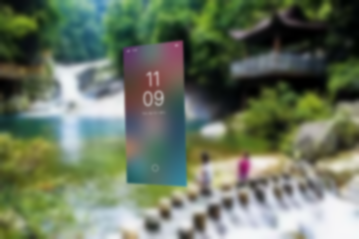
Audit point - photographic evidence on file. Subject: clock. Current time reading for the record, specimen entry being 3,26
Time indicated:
11,09
